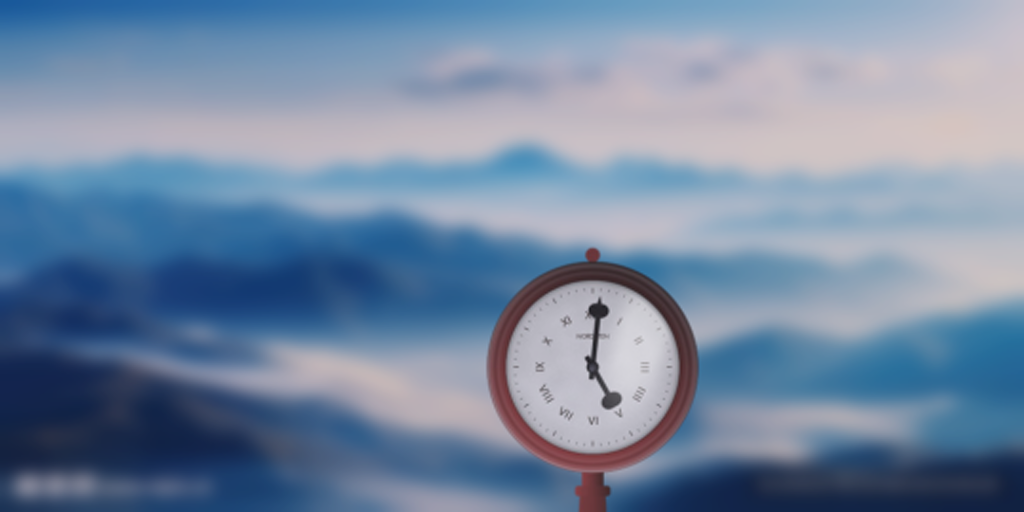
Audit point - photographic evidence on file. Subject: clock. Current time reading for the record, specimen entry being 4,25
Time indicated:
5,01
